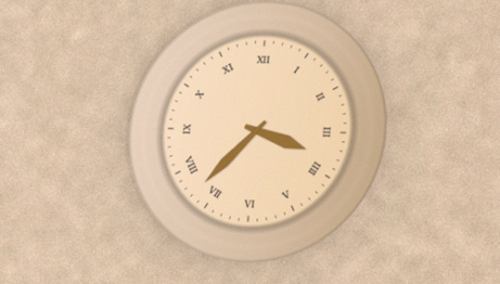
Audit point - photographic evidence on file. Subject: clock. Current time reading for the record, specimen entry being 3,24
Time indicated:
3,37
